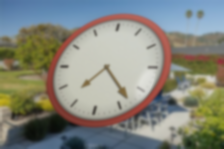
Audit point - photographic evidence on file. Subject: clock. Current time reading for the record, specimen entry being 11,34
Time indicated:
7,23
